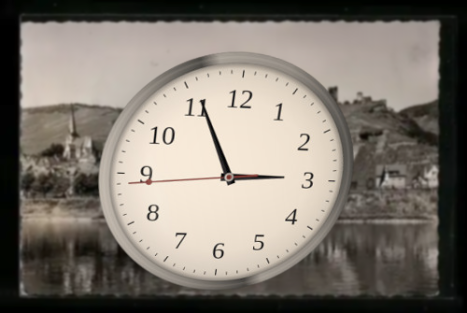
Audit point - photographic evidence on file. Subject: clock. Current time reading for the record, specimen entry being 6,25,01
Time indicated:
2,55,44
